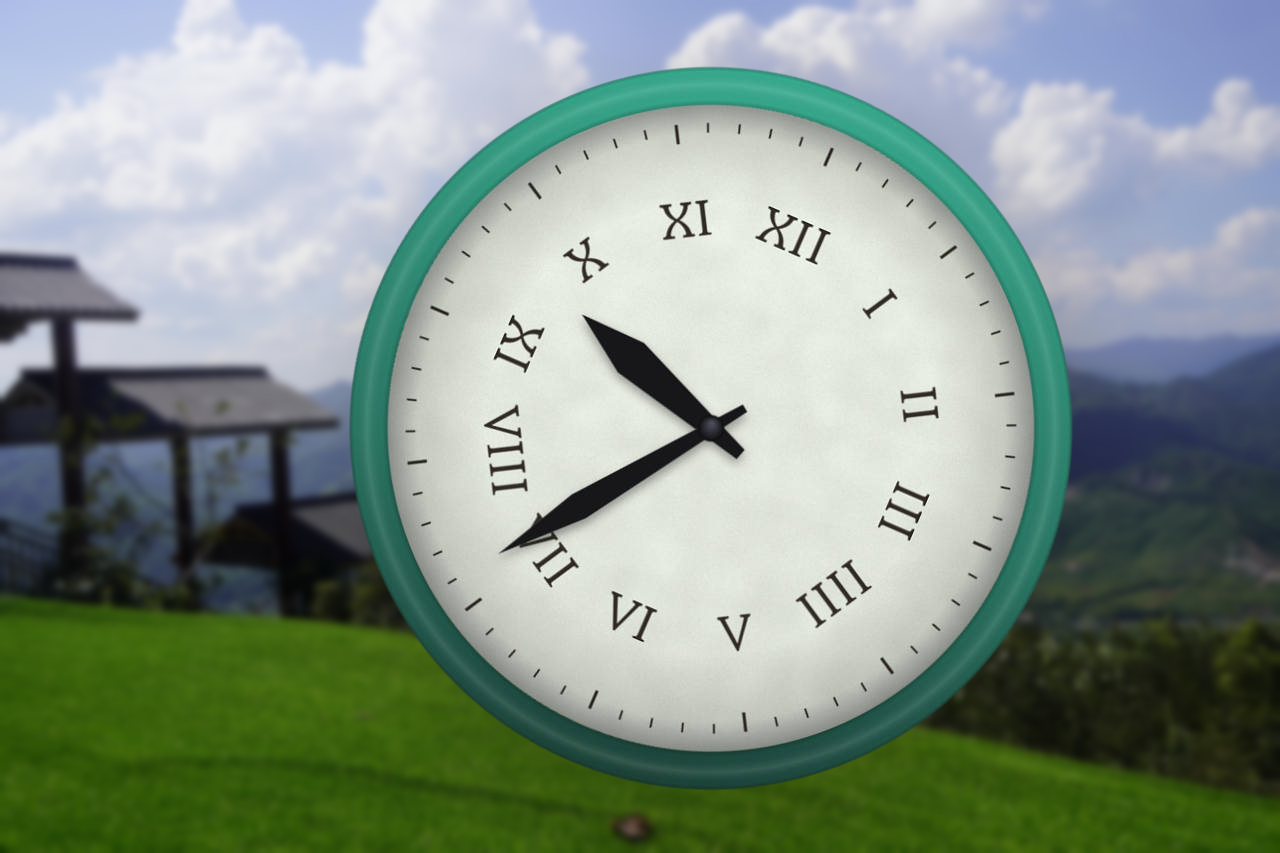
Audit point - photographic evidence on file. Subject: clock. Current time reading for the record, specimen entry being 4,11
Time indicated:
9,36
